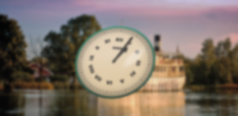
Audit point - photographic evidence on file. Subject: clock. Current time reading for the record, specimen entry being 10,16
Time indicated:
1,04
